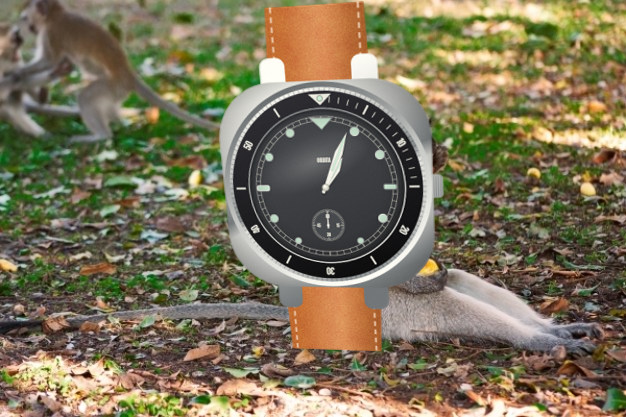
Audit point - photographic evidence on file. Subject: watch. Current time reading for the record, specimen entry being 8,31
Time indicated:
1,04
